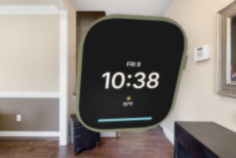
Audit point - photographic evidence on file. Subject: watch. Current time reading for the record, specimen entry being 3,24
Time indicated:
10,38
